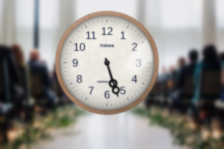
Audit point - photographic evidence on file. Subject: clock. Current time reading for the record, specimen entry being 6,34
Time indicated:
5,27
